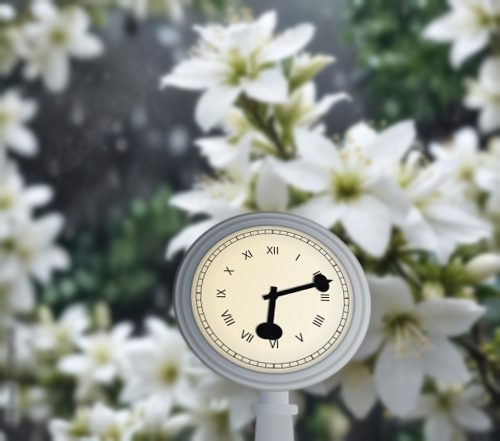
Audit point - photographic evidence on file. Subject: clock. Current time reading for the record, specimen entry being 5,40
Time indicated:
6,12
